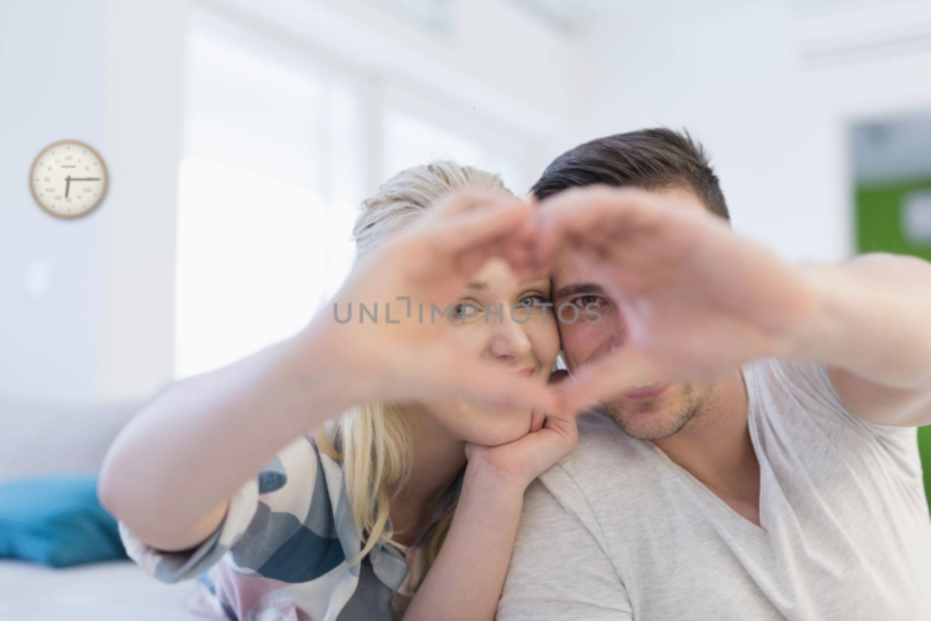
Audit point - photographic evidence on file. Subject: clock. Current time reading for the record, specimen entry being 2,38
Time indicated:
6,15
